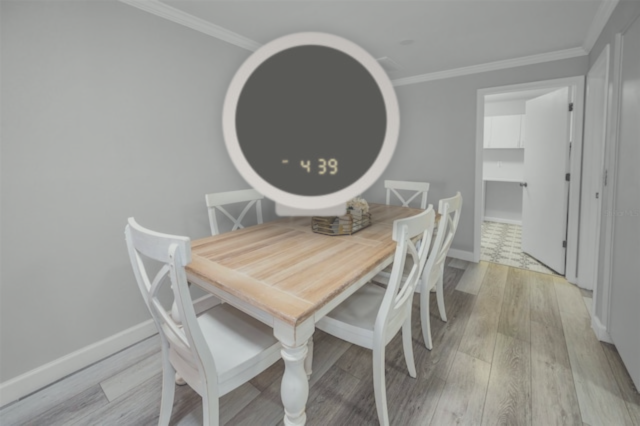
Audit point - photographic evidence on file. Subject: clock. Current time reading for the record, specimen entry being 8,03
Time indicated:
4,39
